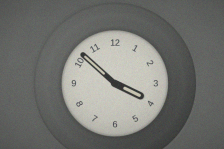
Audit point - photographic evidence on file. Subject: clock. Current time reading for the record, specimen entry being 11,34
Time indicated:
3,52
